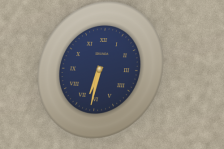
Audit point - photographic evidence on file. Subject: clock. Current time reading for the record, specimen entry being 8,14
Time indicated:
6,31
